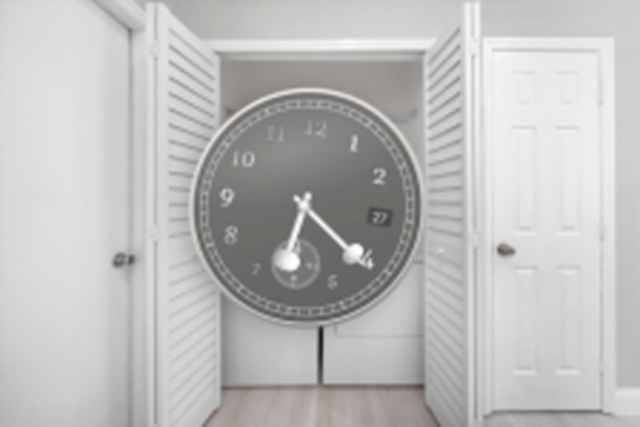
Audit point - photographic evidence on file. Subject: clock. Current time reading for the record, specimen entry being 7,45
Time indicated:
6,21
